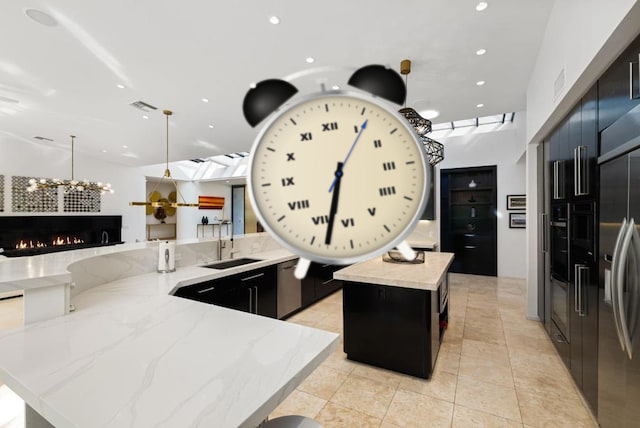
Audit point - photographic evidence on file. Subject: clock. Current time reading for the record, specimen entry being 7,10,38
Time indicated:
6,33,06
